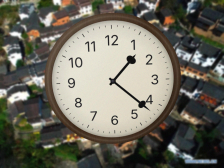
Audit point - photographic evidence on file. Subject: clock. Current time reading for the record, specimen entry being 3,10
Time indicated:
1,22
